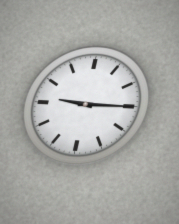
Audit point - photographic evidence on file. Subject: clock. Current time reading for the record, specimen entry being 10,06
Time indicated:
9,15
